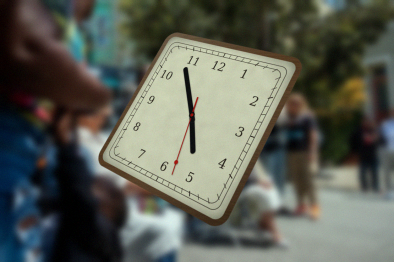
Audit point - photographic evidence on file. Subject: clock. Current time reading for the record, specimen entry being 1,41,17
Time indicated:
4,53,28
